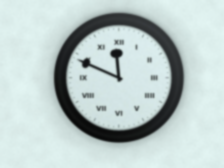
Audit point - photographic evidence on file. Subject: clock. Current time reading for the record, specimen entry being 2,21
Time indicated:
11,49
